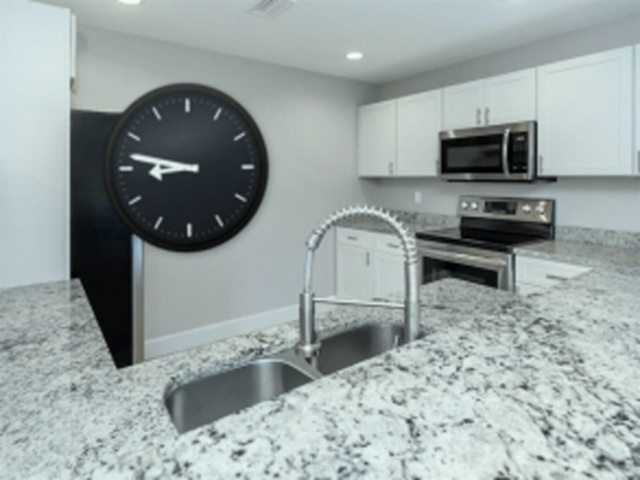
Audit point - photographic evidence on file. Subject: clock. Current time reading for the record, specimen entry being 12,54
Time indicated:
8,47
